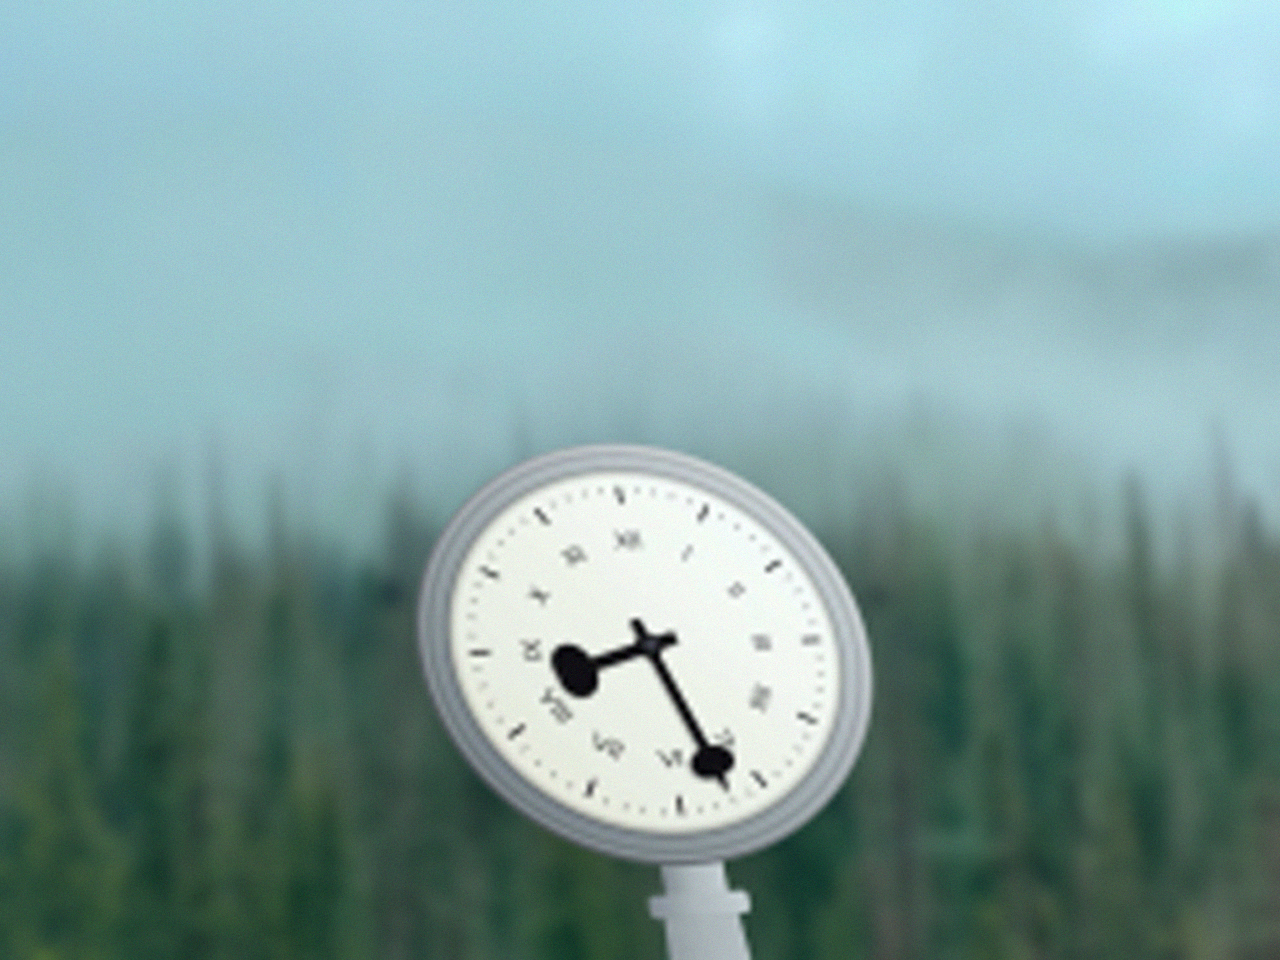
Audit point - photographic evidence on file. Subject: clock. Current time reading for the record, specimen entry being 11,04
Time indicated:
8,27
